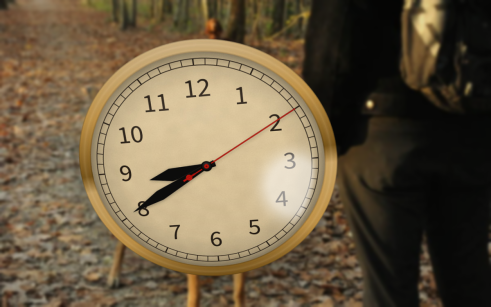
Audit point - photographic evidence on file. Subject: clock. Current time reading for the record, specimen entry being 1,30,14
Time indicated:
8,40,10
